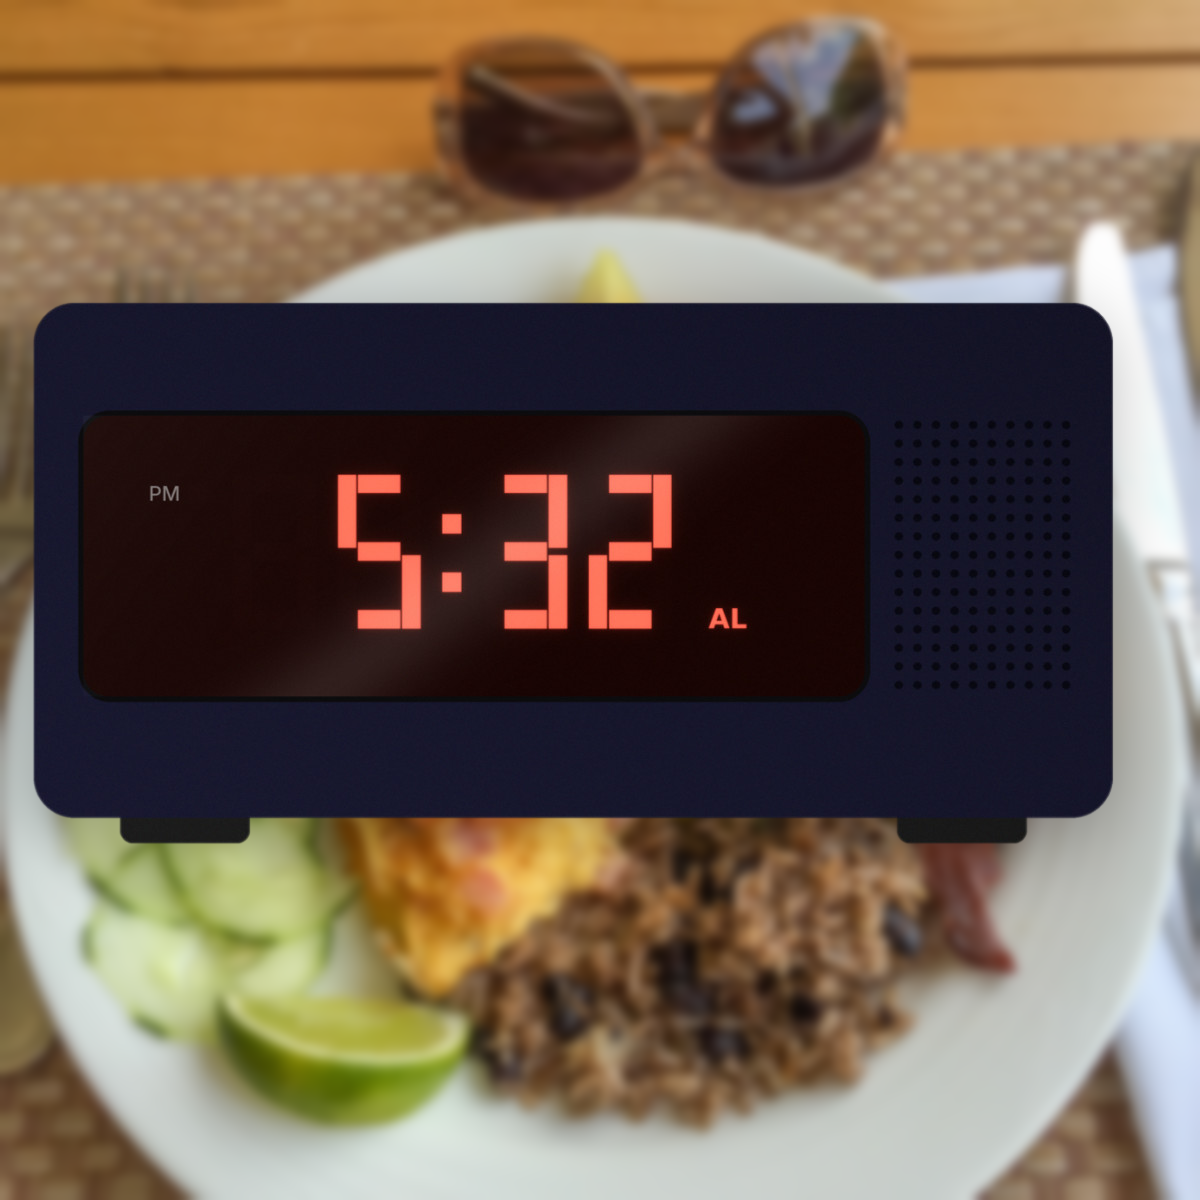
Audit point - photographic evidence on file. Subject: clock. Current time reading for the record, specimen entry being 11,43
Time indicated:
5,32
